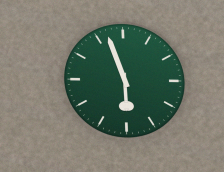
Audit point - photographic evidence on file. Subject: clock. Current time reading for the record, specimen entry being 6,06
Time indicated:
5,57
